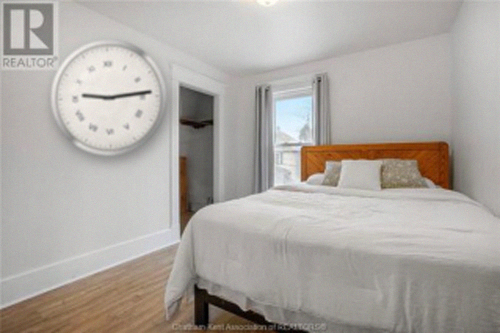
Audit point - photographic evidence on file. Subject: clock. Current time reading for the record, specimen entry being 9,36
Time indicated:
9,14
